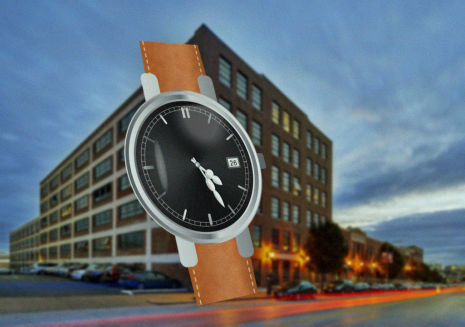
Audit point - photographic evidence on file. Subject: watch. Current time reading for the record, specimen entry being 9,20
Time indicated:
4,26
